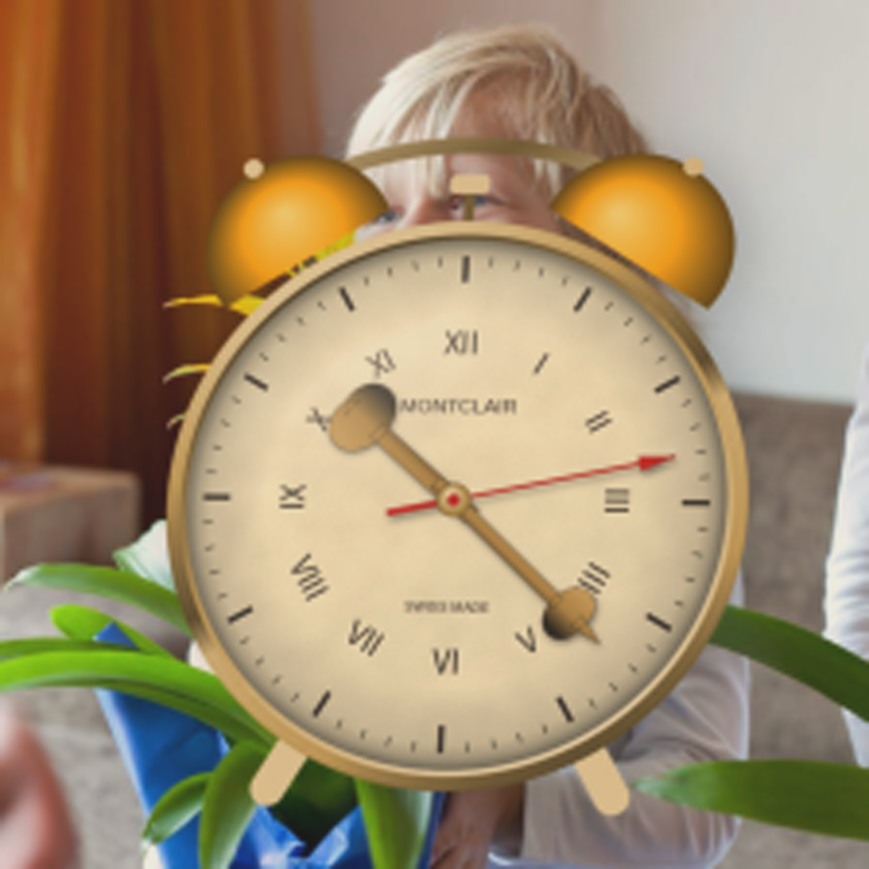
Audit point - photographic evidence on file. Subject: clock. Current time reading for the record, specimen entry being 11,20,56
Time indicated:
10,22,13
